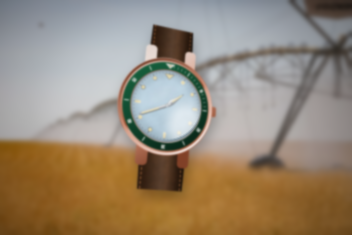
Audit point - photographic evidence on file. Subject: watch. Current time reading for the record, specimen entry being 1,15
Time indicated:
1,41
